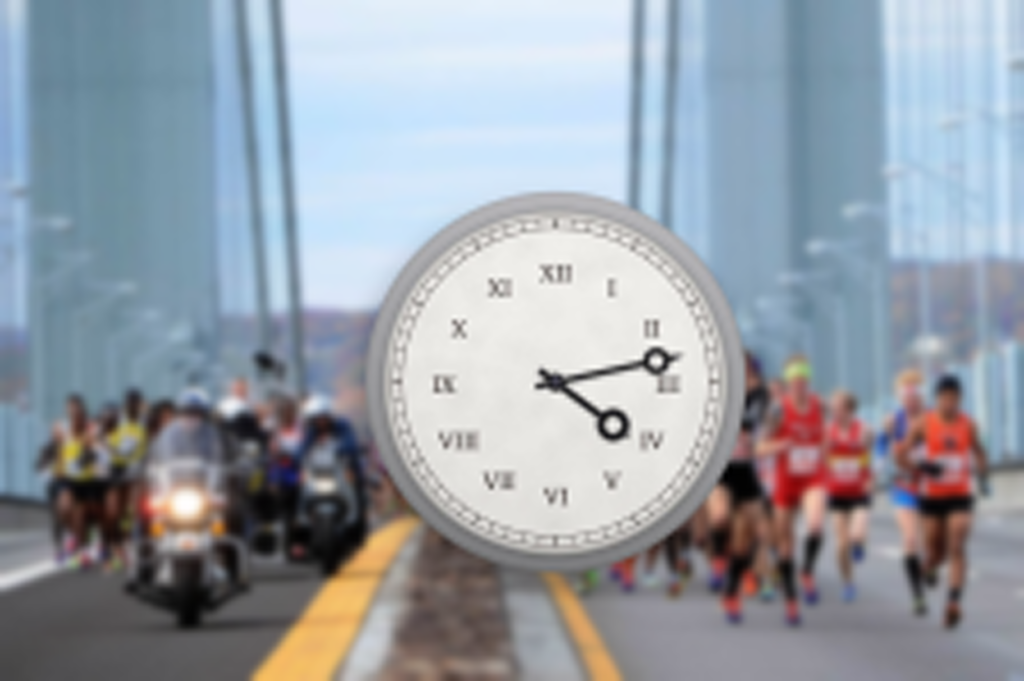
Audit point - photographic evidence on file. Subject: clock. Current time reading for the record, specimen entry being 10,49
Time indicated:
4,13
